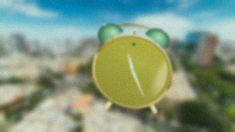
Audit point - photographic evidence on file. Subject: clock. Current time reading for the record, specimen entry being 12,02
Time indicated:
11,26
